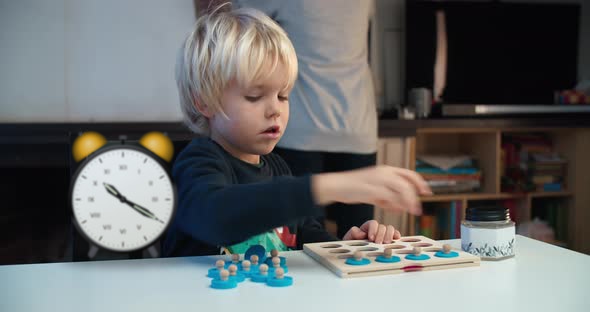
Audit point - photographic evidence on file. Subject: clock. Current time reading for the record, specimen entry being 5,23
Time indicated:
10,20
